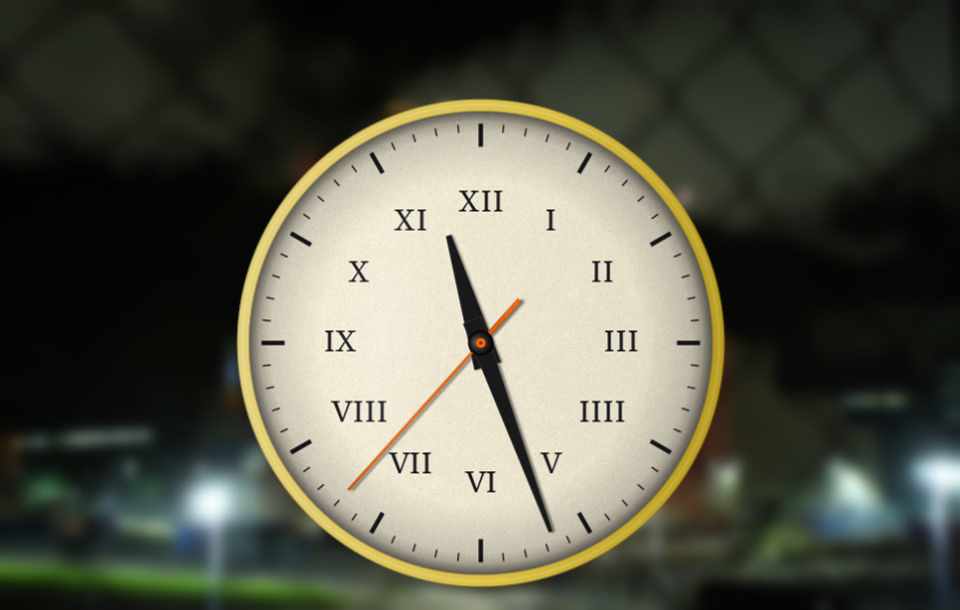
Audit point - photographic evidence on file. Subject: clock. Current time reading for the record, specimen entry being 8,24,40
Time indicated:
11,26,37
